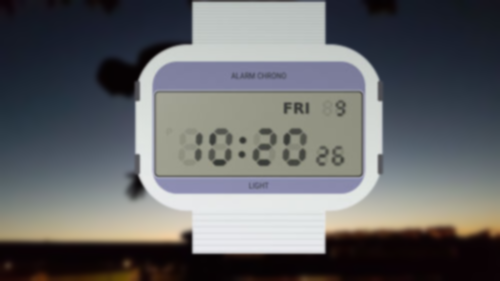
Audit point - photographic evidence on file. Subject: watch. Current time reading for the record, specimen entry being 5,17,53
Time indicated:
10,20,26
